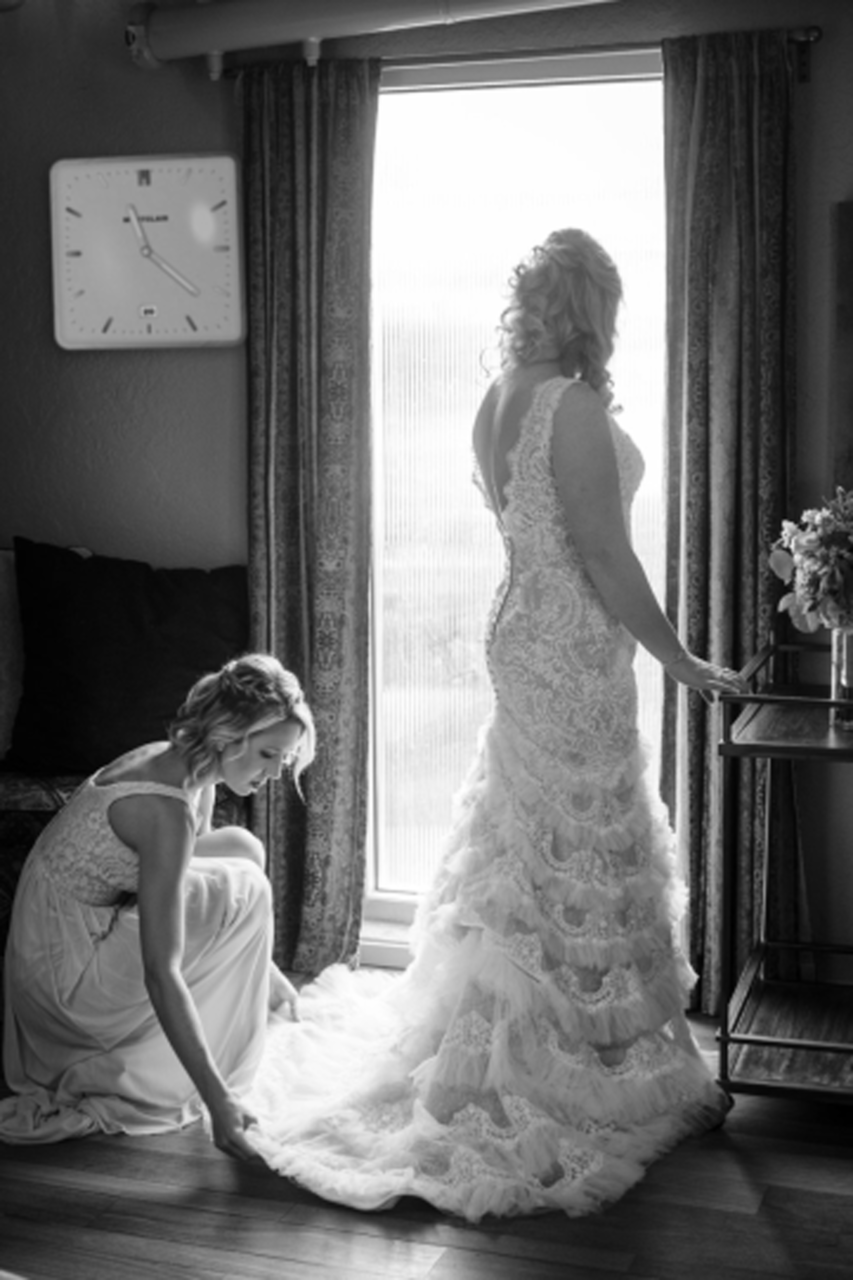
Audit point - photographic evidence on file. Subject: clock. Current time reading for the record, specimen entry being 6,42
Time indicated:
11,22
